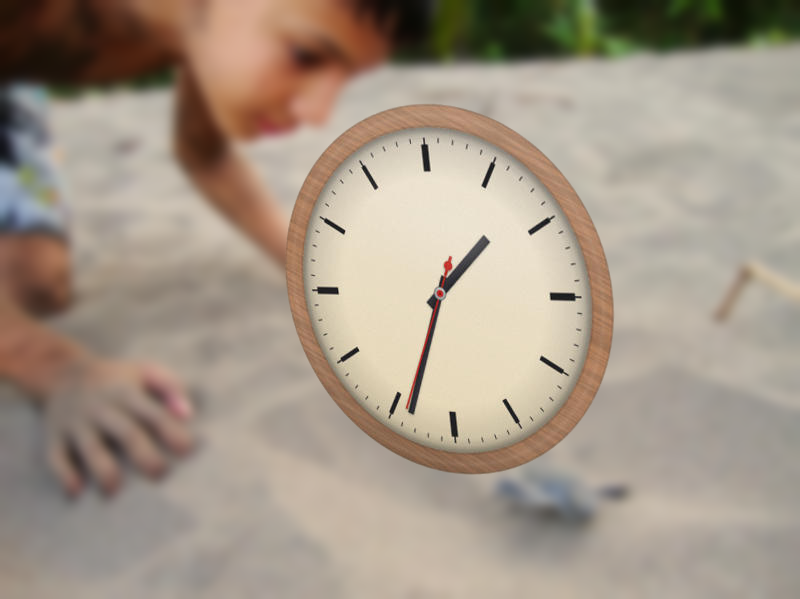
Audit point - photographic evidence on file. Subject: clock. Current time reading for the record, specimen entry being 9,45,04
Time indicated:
1,33,34
